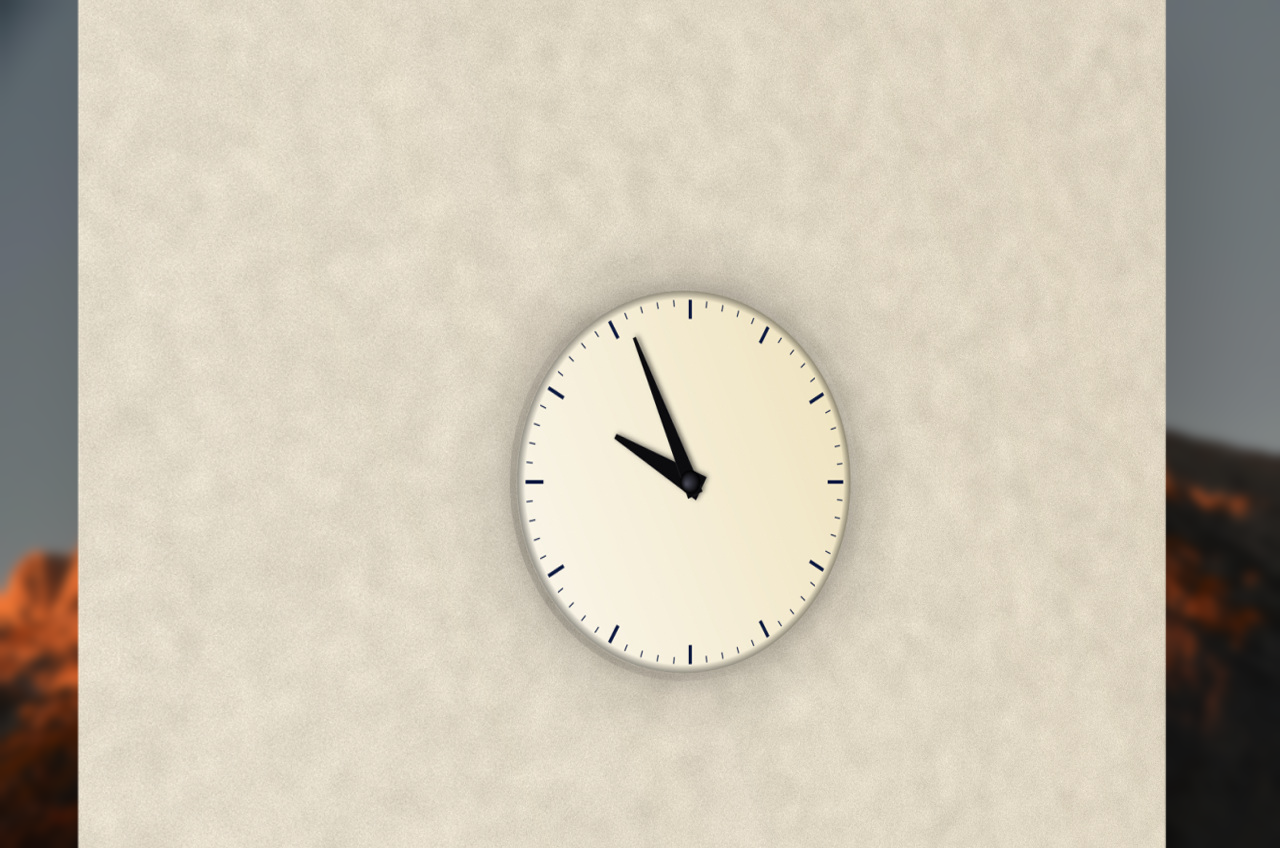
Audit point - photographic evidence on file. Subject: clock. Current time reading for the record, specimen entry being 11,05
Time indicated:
9,56
